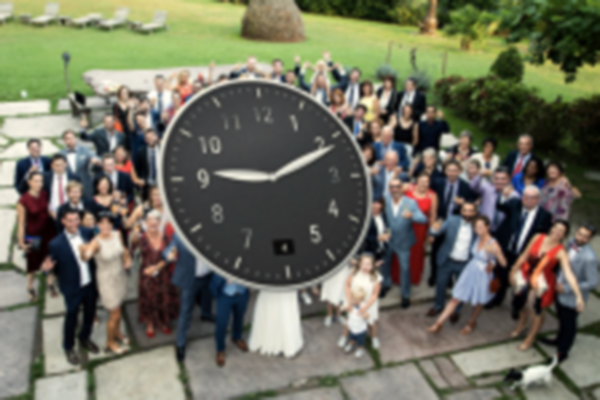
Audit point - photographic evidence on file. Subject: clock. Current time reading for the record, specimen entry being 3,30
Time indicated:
9,11
